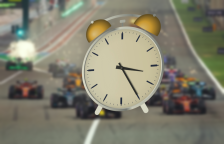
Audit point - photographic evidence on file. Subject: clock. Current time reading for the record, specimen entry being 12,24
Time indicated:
3,25
